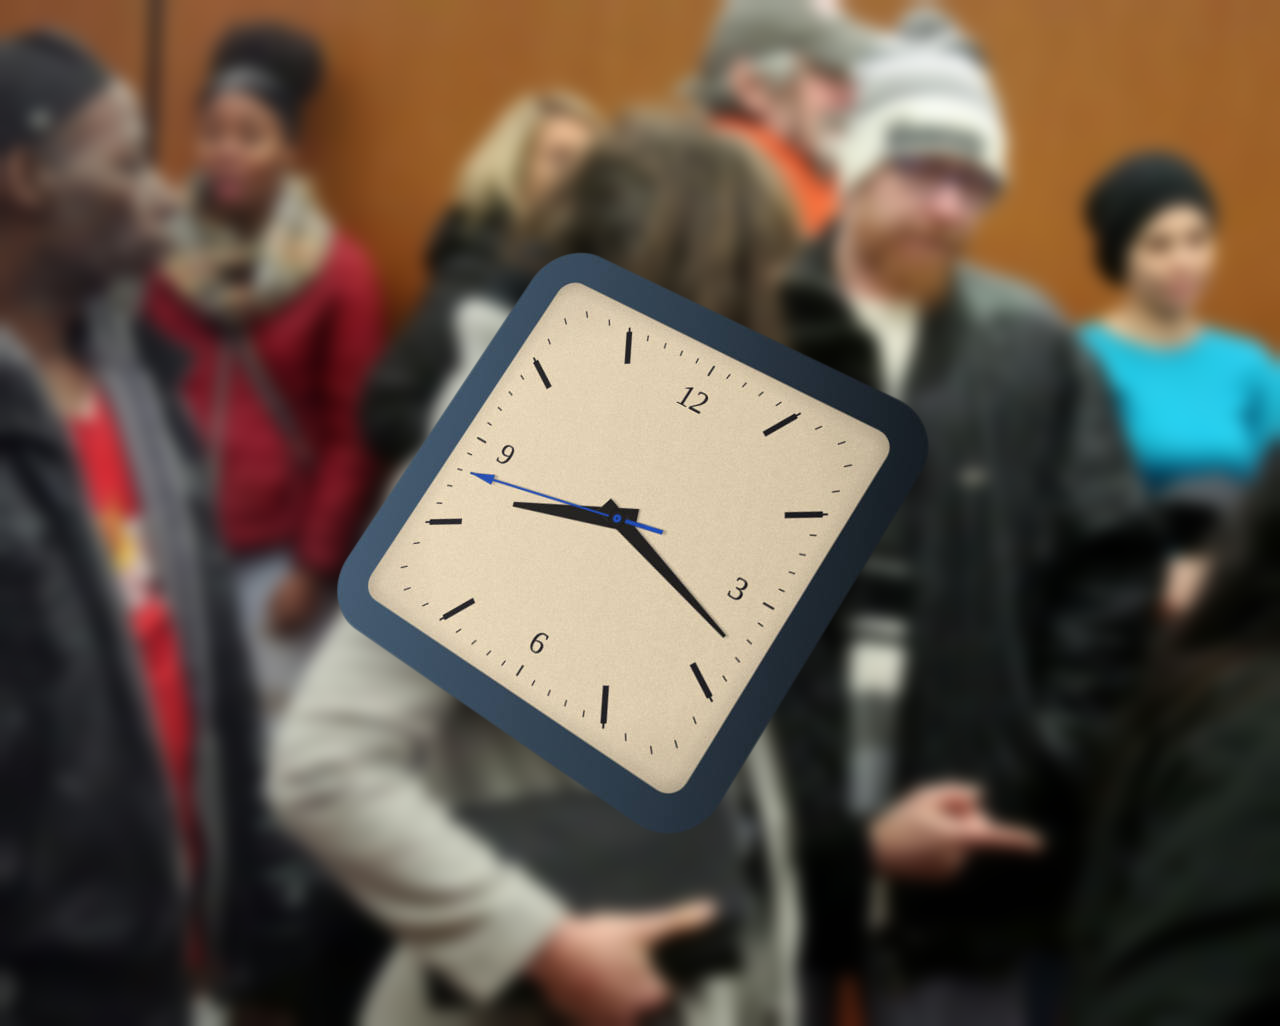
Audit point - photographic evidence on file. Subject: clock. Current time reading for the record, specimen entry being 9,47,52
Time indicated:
8,17,43
